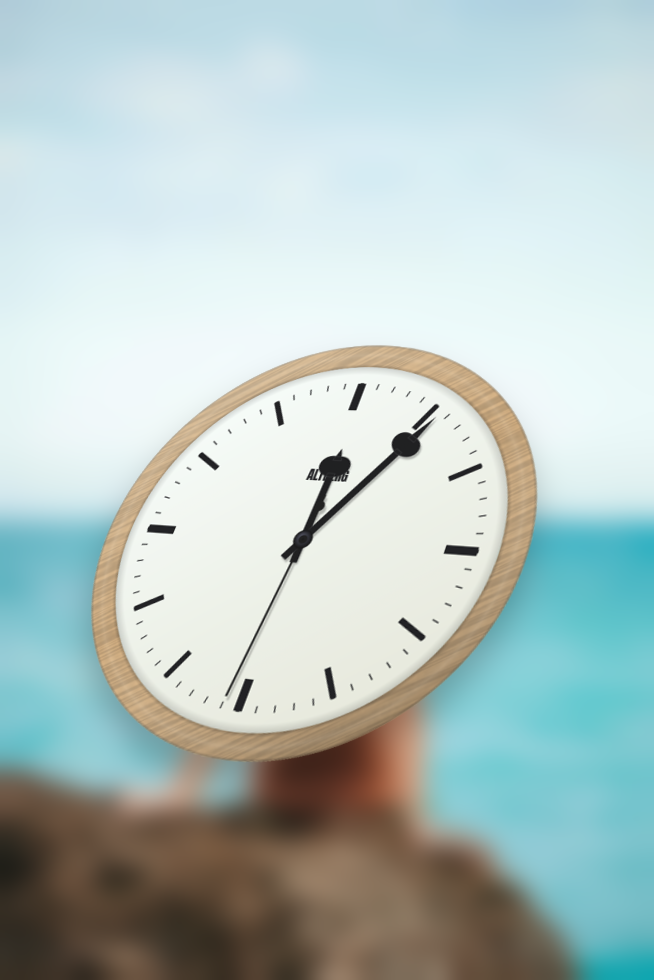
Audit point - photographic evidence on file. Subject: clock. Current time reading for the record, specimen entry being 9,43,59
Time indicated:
12,05,31
